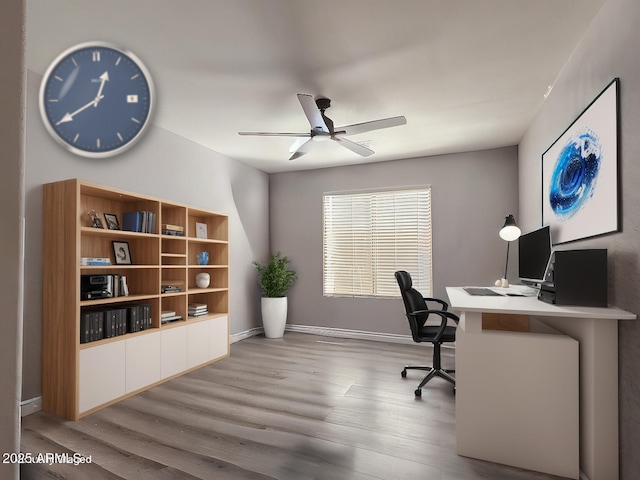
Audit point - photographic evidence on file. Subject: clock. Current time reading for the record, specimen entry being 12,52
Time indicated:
12,40
